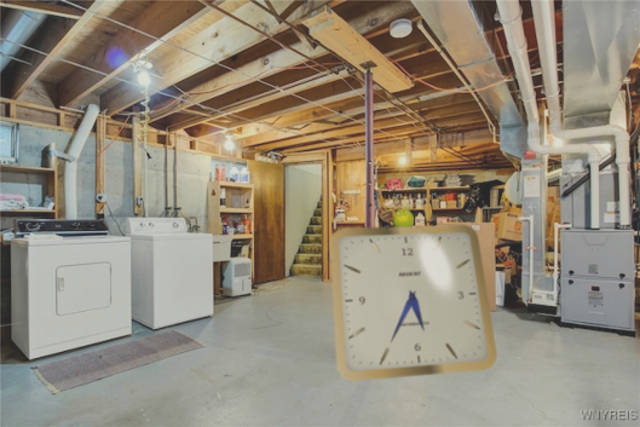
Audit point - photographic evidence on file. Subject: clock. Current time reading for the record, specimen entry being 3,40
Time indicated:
5,35
